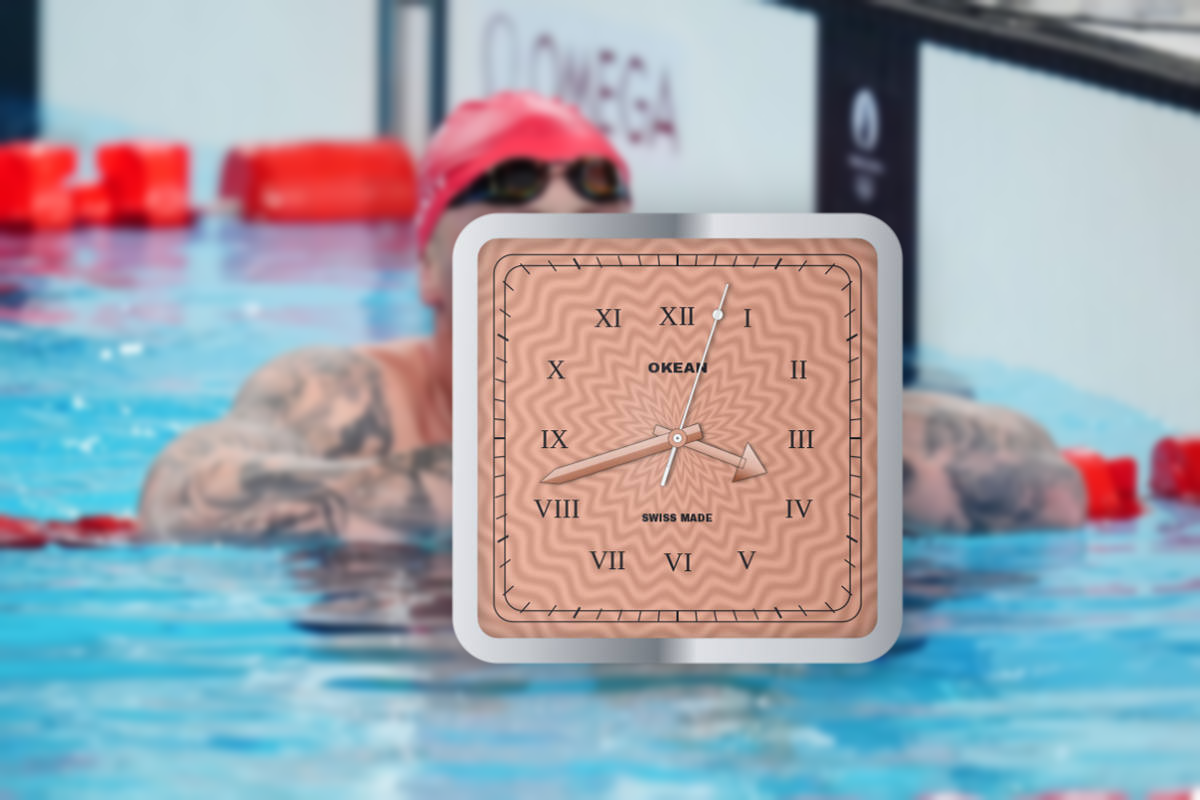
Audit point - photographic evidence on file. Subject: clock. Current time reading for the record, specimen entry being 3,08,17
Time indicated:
3,42,03
